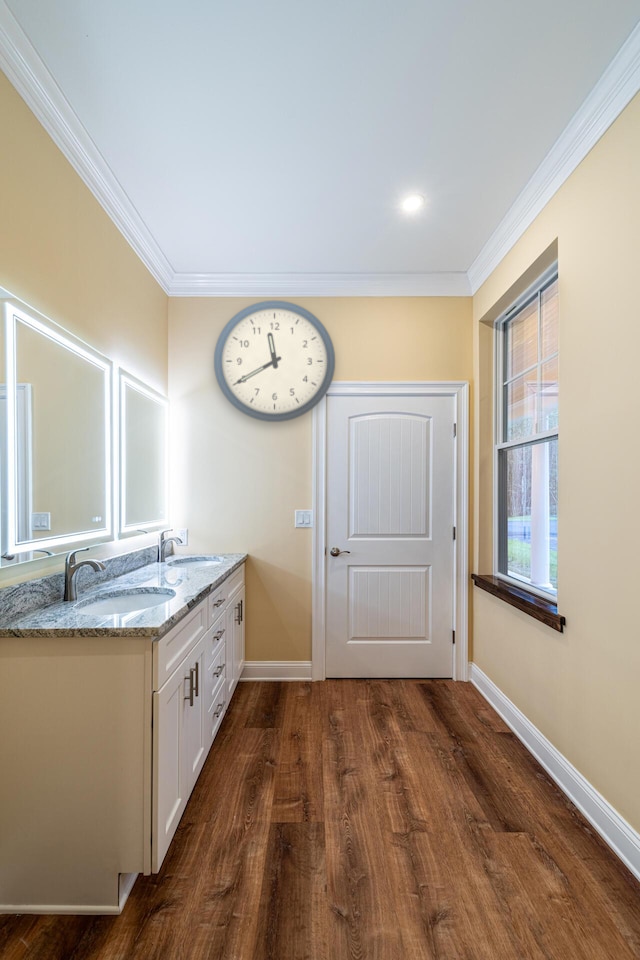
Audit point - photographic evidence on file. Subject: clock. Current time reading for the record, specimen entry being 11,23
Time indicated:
11,40
